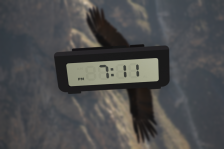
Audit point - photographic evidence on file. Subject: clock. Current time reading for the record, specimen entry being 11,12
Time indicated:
7,11
